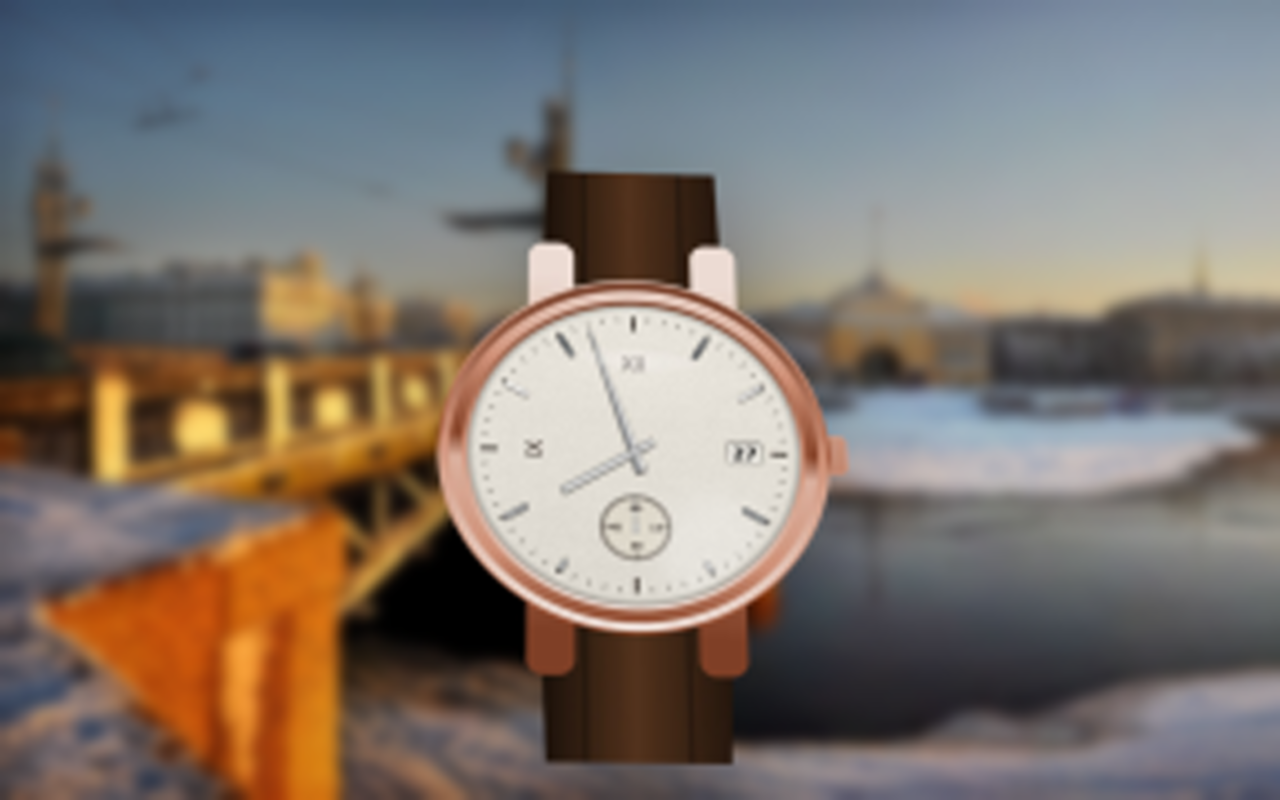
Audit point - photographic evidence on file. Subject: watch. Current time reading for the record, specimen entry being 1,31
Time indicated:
7,57
